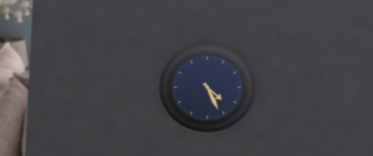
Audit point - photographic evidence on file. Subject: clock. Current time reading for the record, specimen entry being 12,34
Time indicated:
4,26
